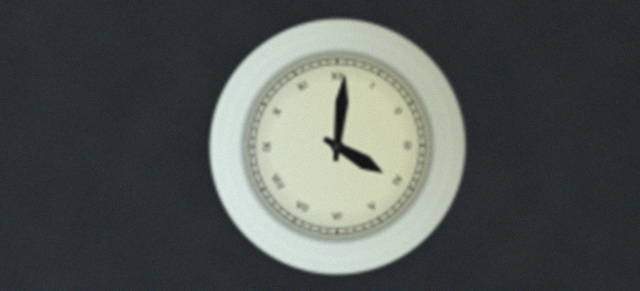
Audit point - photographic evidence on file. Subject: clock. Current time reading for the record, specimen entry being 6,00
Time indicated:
4,01
